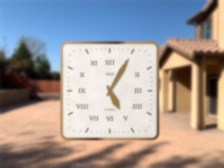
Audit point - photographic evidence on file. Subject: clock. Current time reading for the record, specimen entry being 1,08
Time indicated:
5,05
